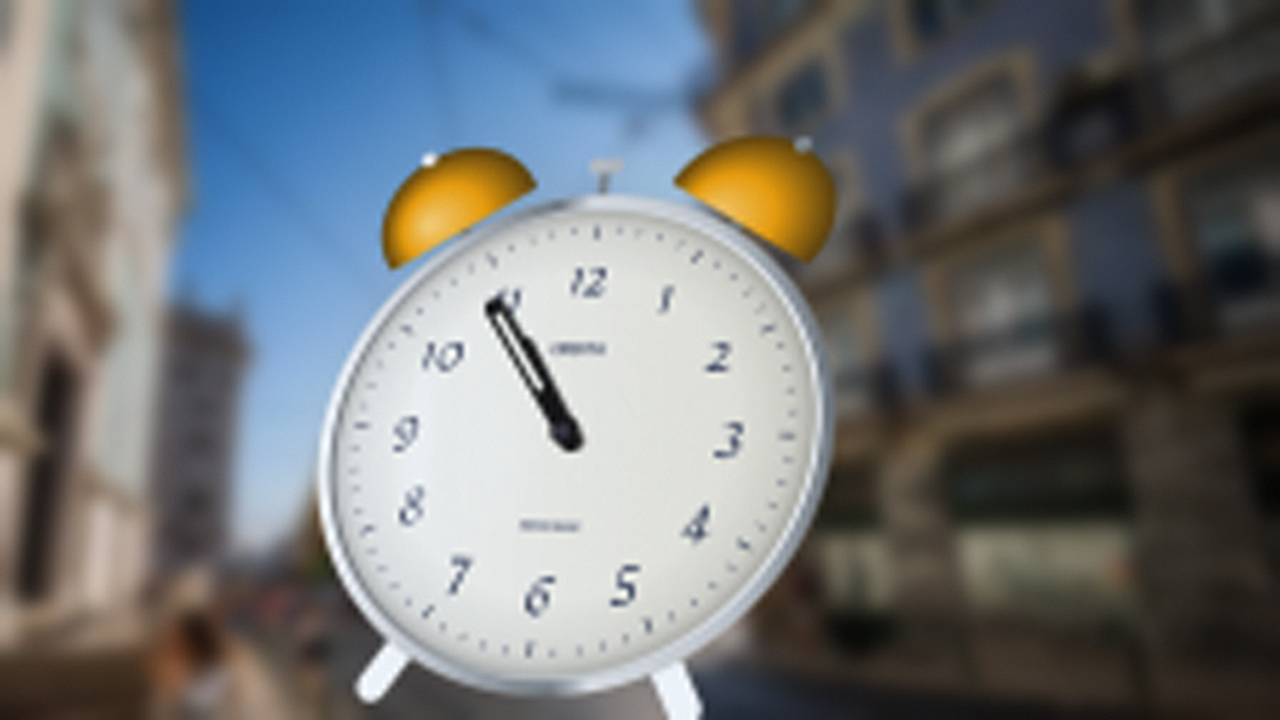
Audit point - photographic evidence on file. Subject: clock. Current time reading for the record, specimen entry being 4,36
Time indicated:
10,54
